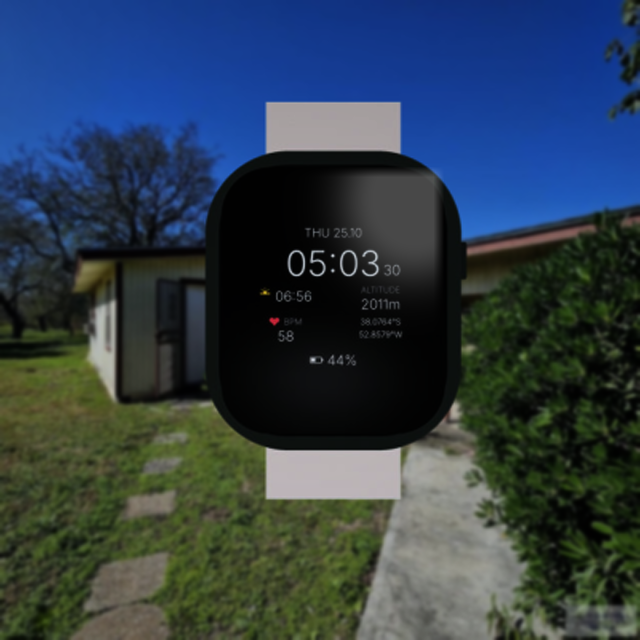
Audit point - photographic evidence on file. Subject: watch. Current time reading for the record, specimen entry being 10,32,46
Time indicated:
5,03,30
